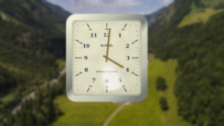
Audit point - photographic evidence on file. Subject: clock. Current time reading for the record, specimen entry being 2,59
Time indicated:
4,01
